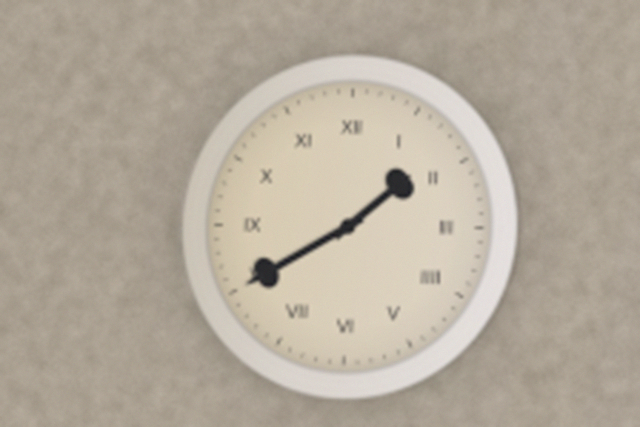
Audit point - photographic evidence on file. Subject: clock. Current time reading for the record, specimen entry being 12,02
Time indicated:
1,40
